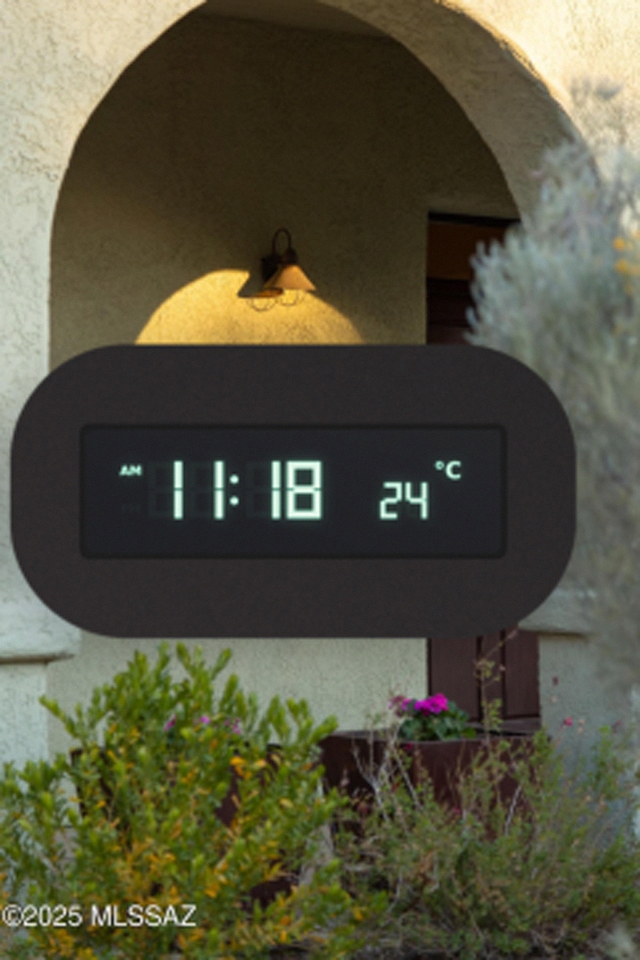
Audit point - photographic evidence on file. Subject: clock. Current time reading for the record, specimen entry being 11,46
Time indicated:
11,18
